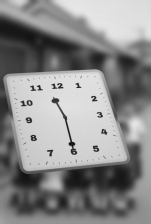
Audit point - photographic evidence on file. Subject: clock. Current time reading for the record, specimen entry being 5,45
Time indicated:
11,30
